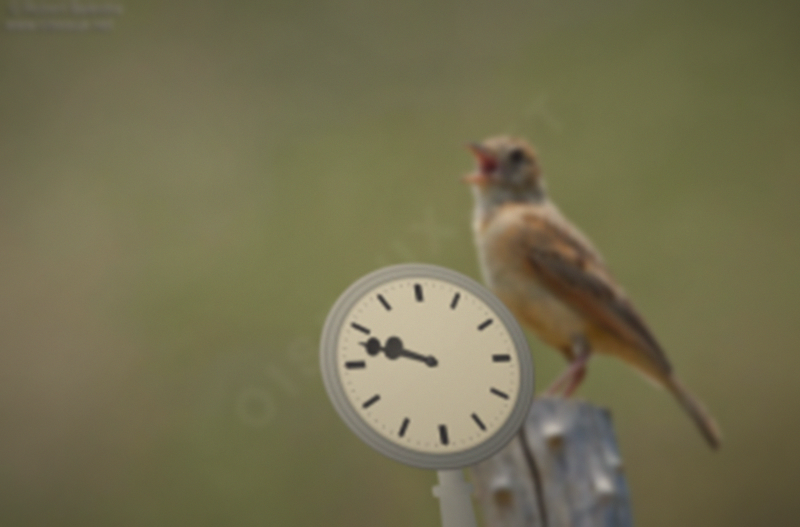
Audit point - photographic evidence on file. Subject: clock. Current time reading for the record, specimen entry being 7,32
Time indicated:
9,48
